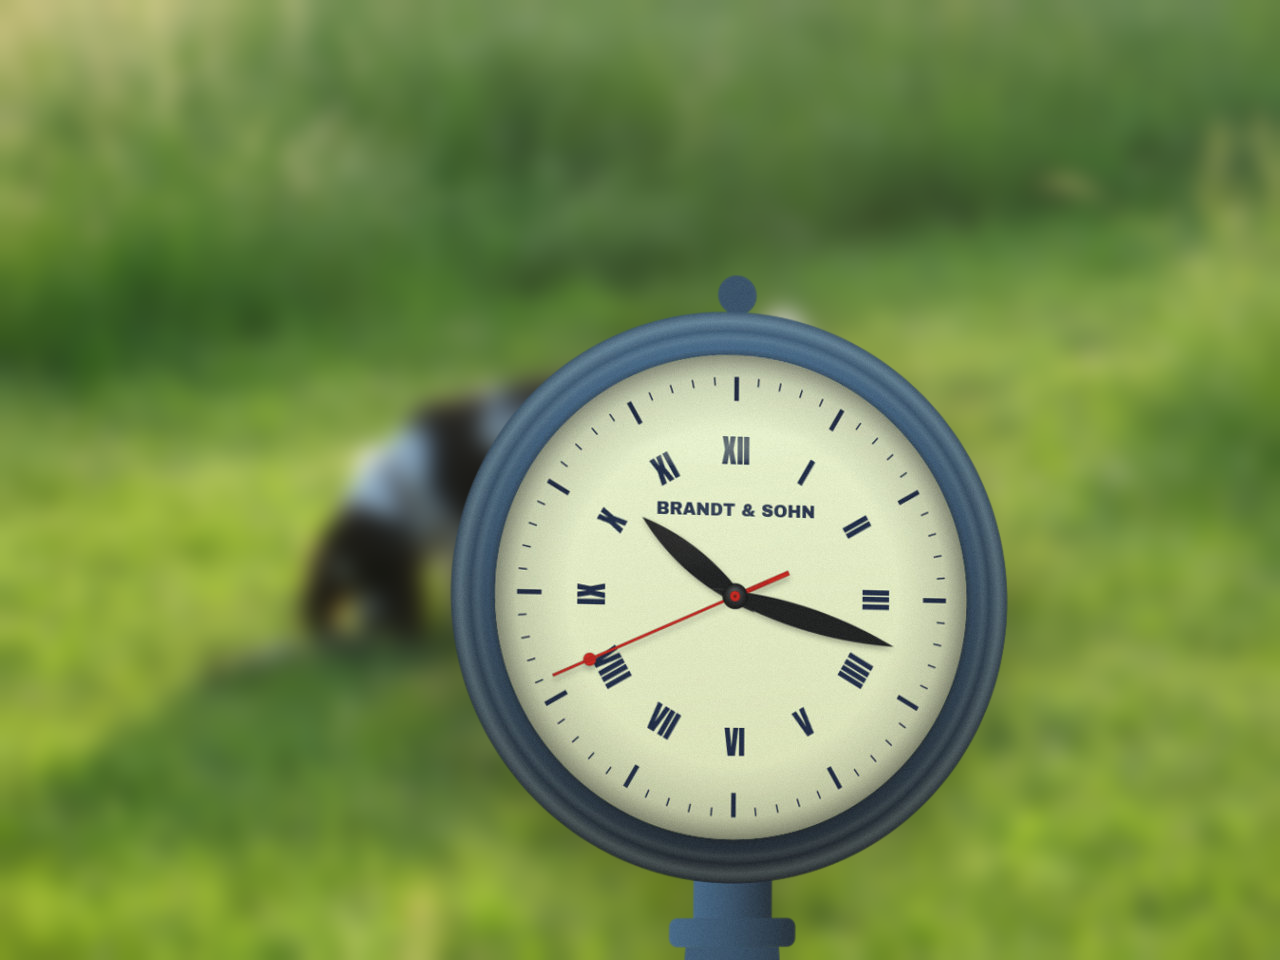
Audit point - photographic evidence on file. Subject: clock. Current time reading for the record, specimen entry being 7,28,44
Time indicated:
10,17,41
